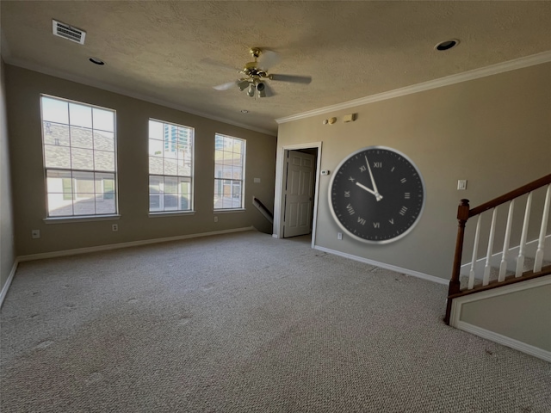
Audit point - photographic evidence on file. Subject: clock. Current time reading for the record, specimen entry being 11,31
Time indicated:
9,57
